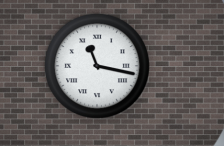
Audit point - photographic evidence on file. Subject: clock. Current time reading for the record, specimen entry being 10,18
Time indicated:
11,17
